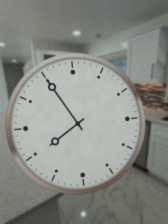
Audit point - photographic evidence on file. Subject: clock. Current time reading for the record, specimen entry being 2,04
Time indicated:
7,55
